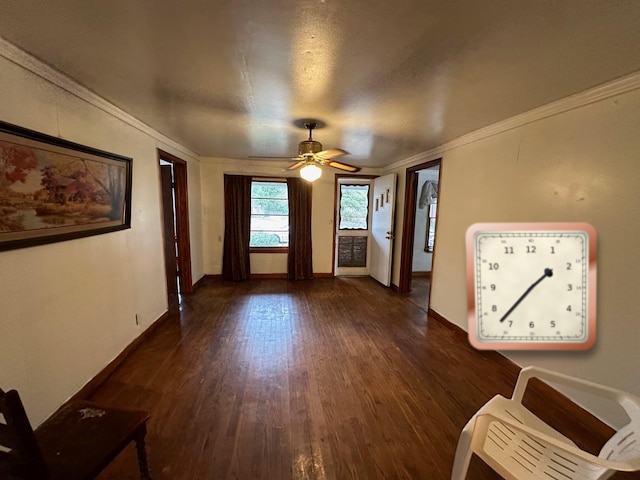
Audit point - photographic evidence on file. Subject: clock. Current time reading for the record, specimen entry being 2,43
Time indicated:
1,37
